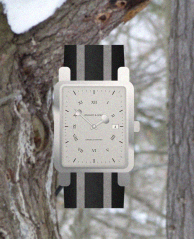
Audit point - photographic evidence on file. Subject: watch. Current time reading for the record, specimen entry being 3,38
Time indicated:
1,52
